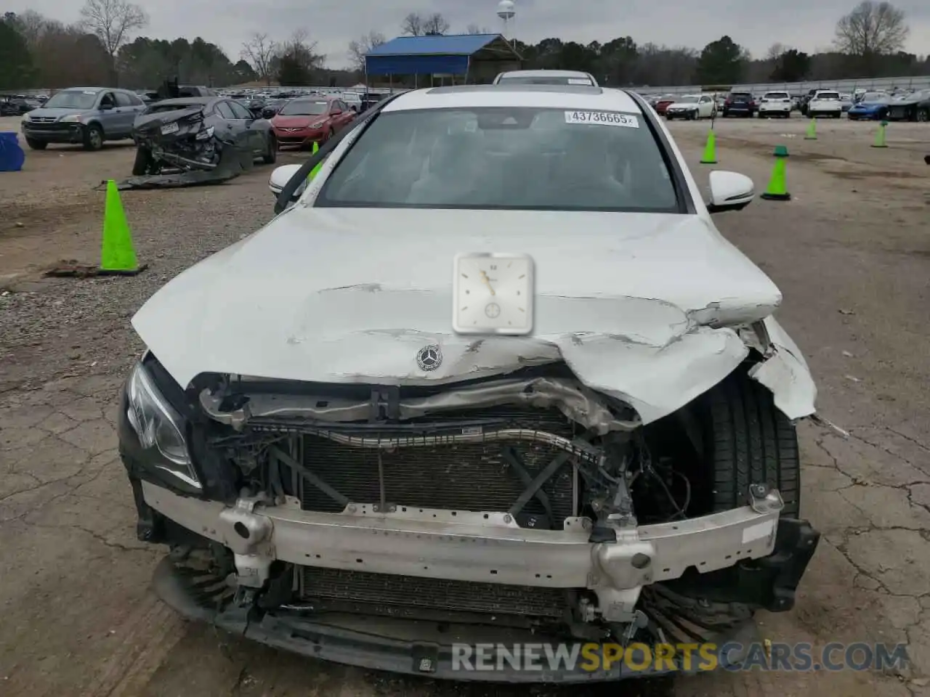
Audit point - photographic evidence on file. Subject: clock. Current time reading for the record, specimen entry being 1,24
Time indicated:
10,55
